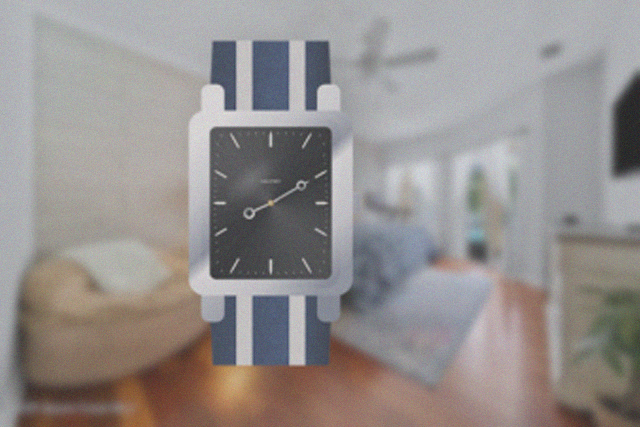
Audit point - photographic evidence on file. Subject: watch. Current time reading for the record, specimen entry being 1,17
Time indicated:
8,10
